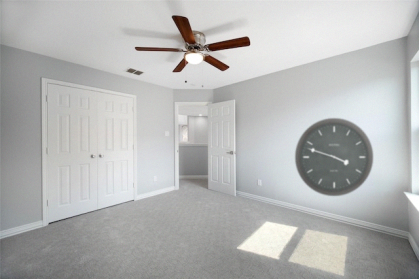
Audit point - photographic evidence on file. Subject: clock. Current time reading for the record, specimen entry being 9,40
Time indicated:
3,48
